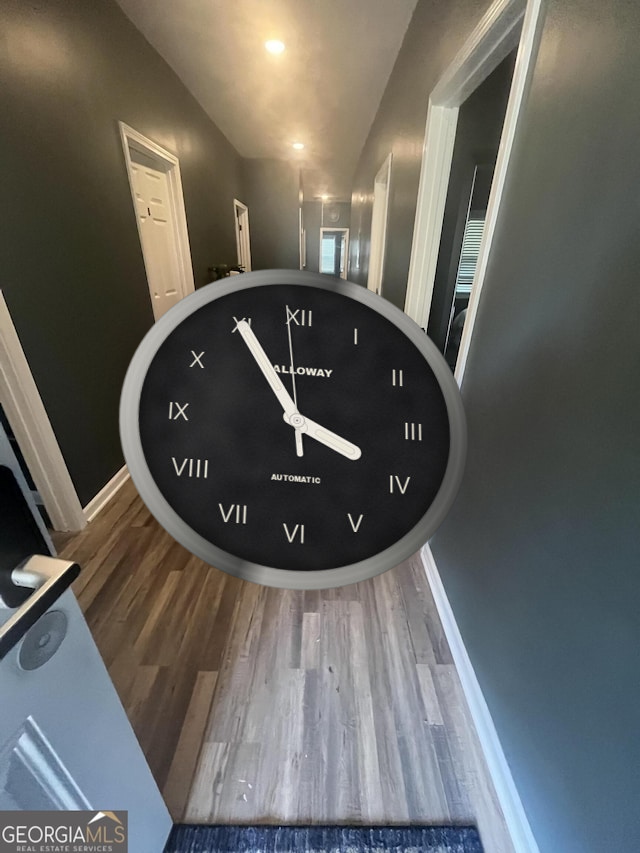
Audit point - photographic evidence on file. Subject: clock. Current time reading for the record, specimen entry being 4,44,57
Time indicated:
3,54,59
